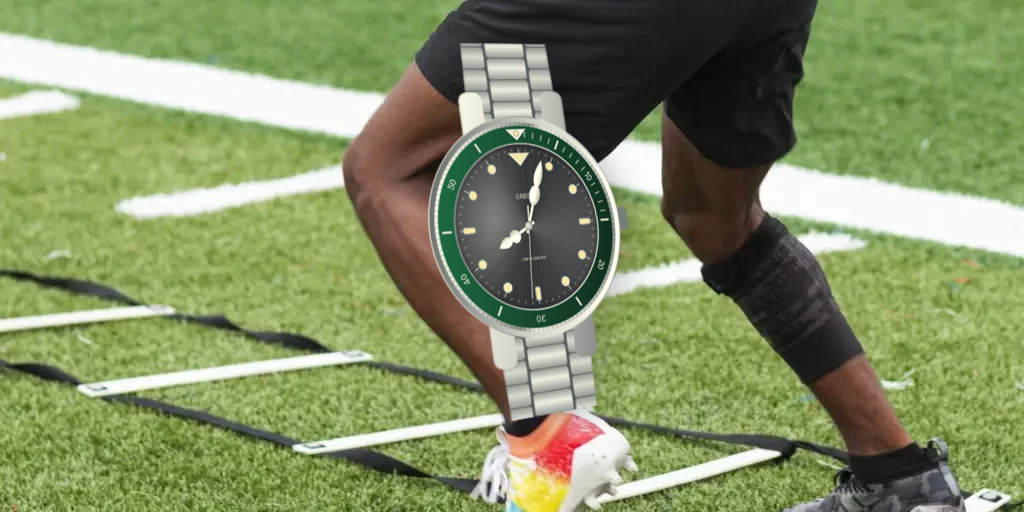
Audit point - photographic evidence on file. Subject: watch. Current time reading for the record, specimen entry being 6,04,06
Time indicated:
8,03,31
